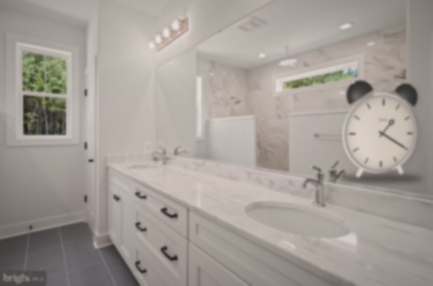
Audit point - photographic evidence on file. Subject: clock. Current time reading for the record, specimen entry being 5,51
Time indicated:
1,20
